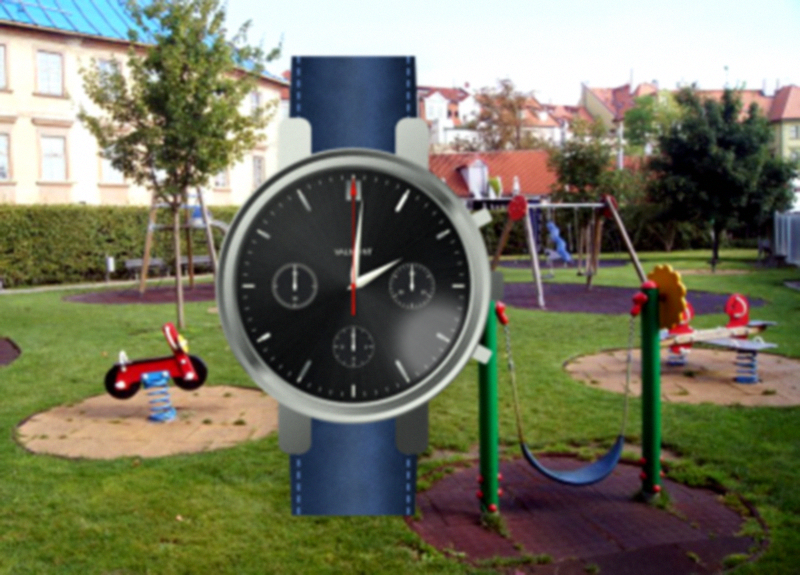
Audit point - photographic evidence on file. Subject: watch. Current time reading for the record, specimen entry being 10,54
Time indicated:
2,01
